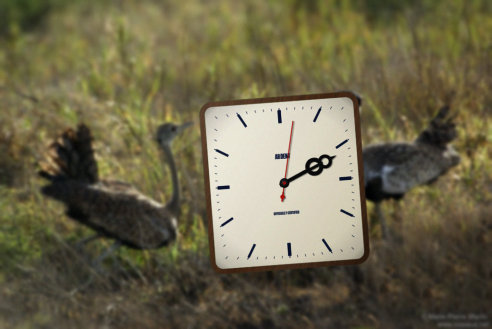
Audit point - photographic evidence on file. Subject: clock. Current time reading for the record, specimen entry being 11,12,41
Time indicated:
2,11,02
